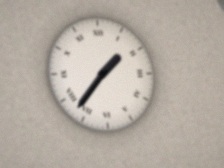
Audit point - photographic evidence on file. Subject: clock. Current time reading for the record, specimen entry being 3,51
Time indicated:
1,37
